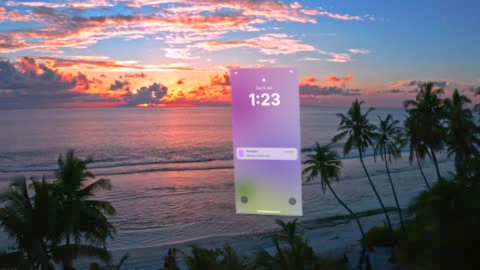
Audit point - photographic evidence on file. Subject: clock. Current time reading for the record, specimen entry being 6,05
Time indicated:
1,23
